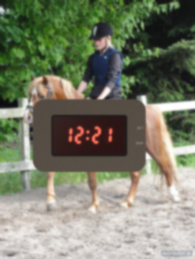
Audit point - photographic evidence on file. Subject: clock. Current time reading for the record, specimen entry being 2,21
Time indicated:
12,21
